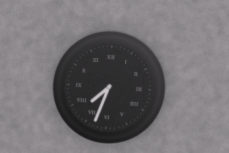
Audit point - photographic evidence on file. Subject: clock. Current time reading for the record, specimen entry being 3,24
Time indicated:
7,33
